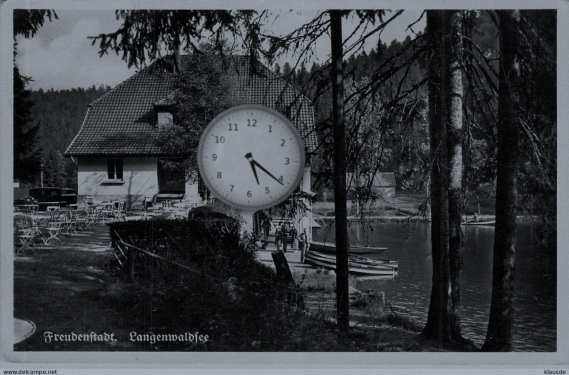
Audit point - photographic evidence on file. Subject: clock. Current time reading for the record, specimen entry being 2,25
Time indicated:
5,21
